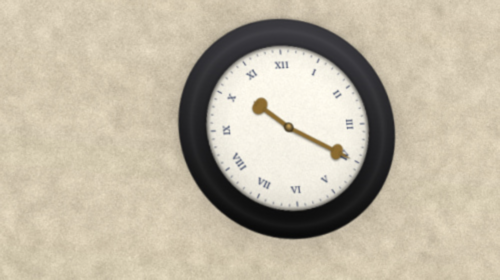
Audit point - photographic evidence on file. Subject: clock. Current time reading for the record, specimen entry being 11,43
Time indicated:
10,20
